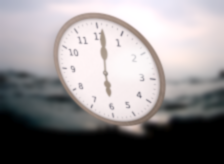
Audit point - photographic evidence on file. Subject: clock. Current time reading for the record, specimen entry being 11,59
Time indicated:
6,01
